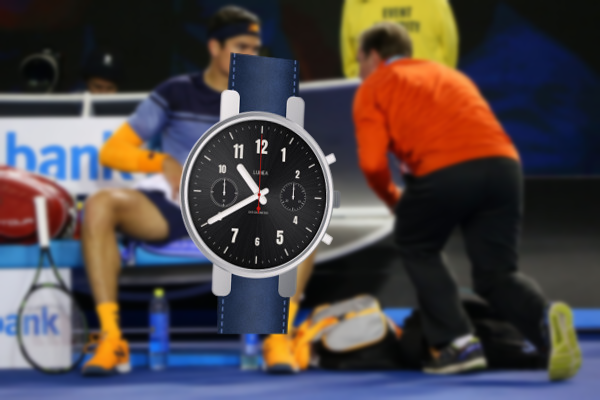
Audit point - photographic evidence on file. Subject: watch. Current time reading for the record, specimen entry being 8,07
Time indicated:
10,40
